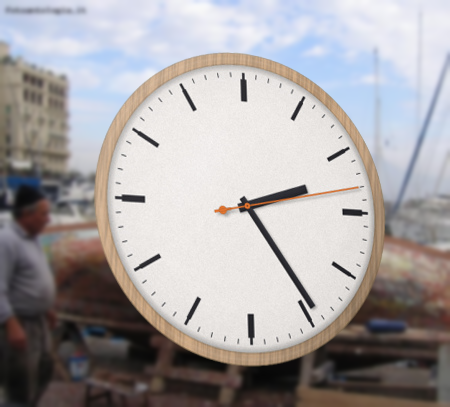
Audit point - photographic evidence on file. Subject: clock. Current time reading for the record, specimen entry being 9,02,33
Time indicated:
2,24,13
